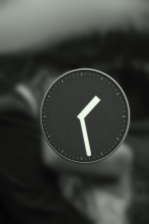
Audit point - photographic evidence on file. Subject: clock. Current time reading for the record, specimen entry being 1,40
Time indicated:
1,28
